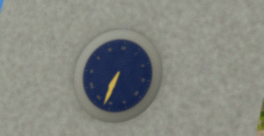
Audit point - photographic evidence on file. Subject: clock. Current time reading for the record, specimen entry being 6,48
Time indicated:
6,32
